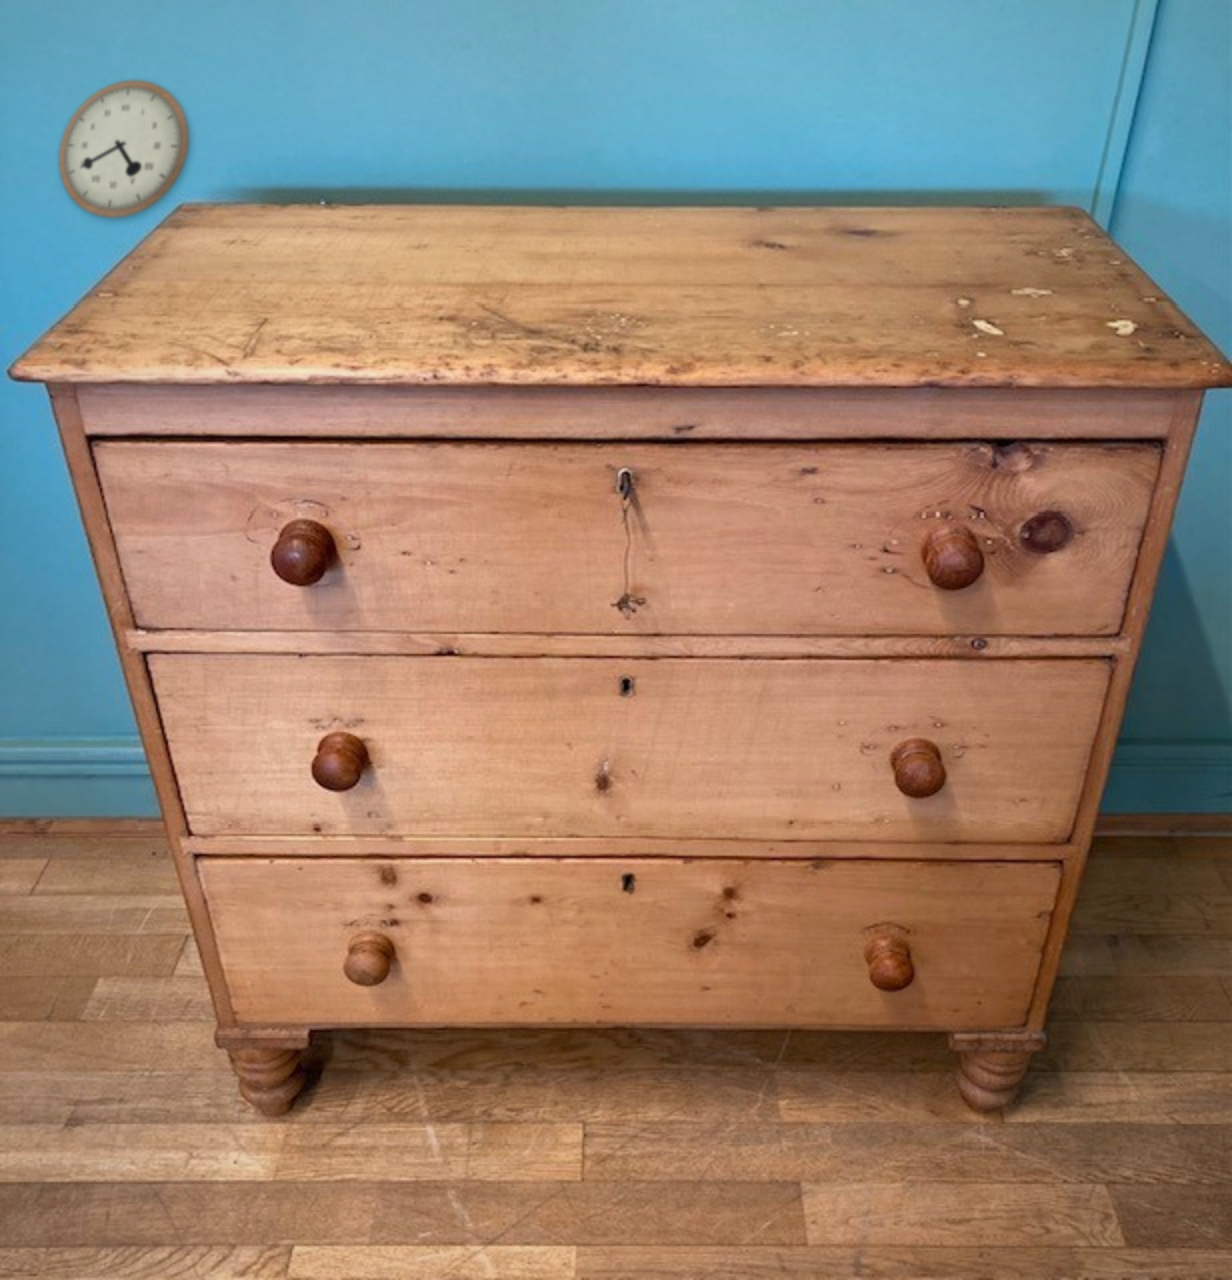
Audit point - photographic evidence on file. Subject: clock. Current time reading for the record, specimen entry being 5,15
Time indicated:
4,40
